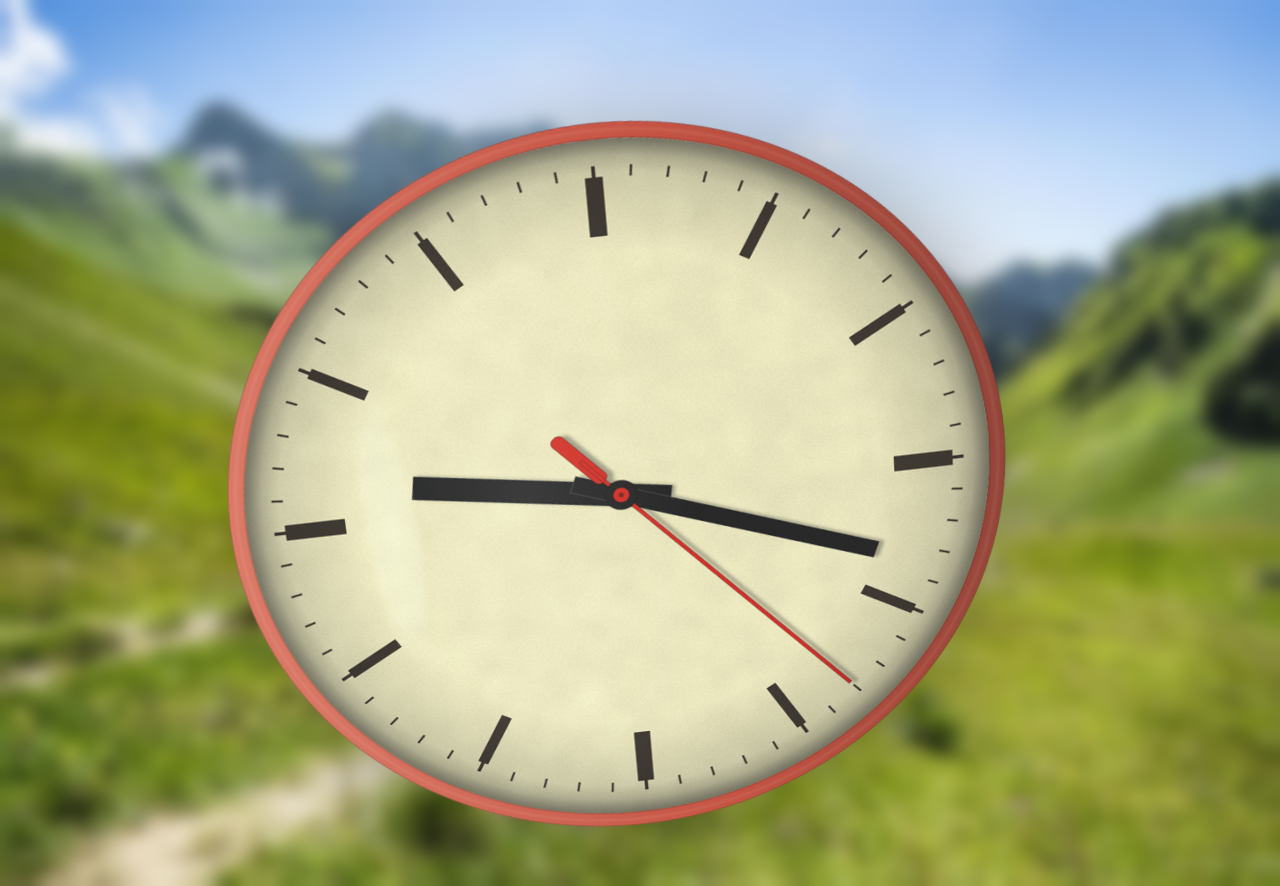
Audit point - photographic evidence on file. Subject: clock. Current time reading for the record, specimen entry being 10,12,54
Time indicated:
9,18,23
